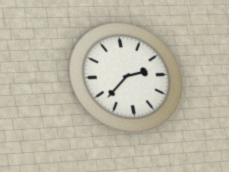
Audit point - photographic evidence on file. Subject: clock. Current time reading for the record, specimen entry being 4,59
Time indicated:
2,38
